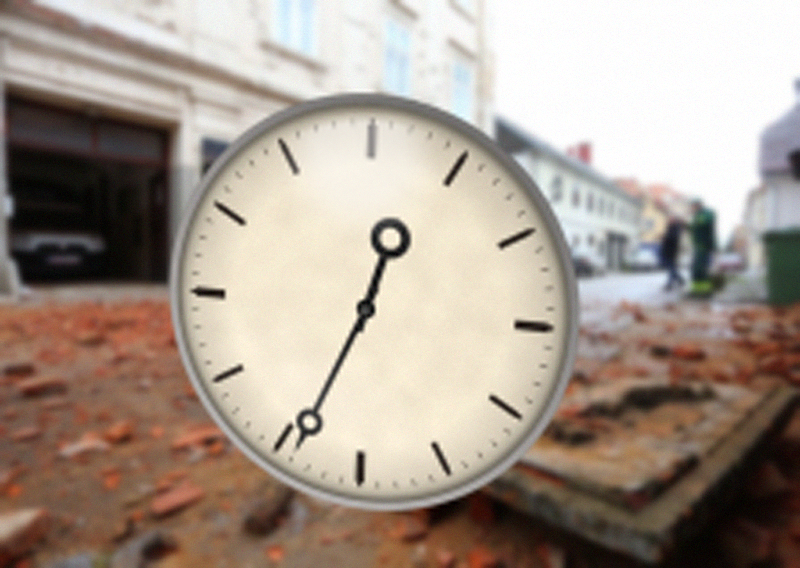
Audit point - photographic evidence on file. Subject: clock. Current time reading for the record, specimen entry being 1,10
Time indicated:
12,34
